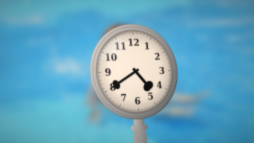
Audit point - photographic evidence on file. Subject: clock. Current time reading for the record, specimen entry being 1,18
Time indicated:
4,40
